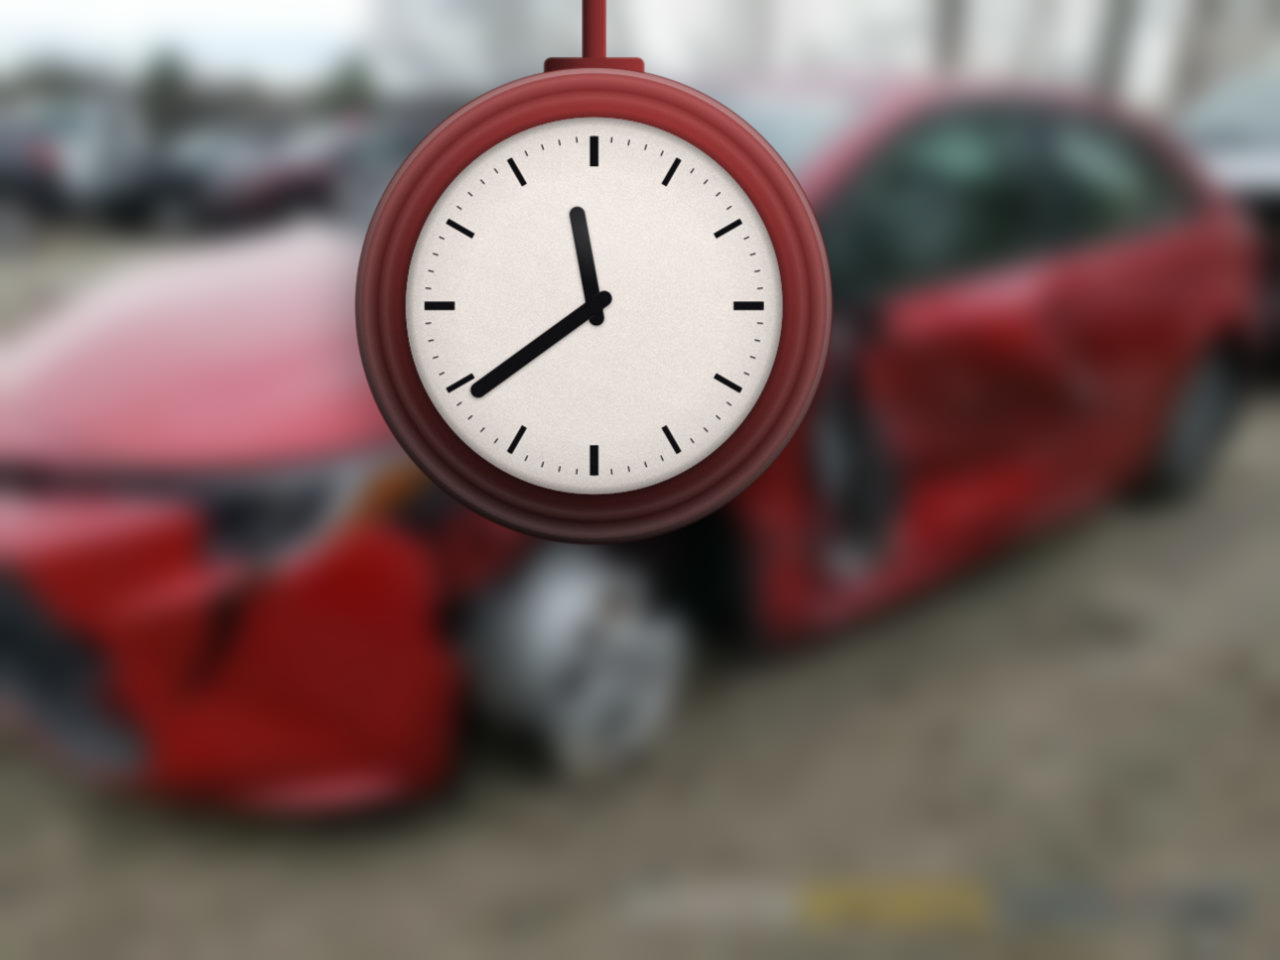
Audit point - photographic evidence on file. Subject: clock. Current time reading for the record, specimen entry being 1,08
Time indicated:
11,39
